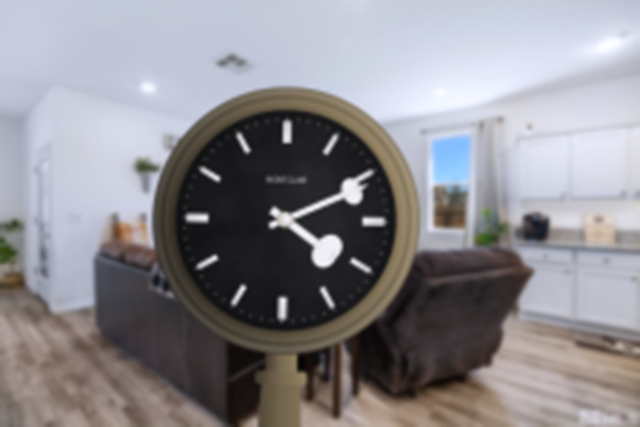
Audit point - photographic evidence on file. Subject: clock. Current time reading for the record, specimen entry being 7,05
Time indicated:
4,11
